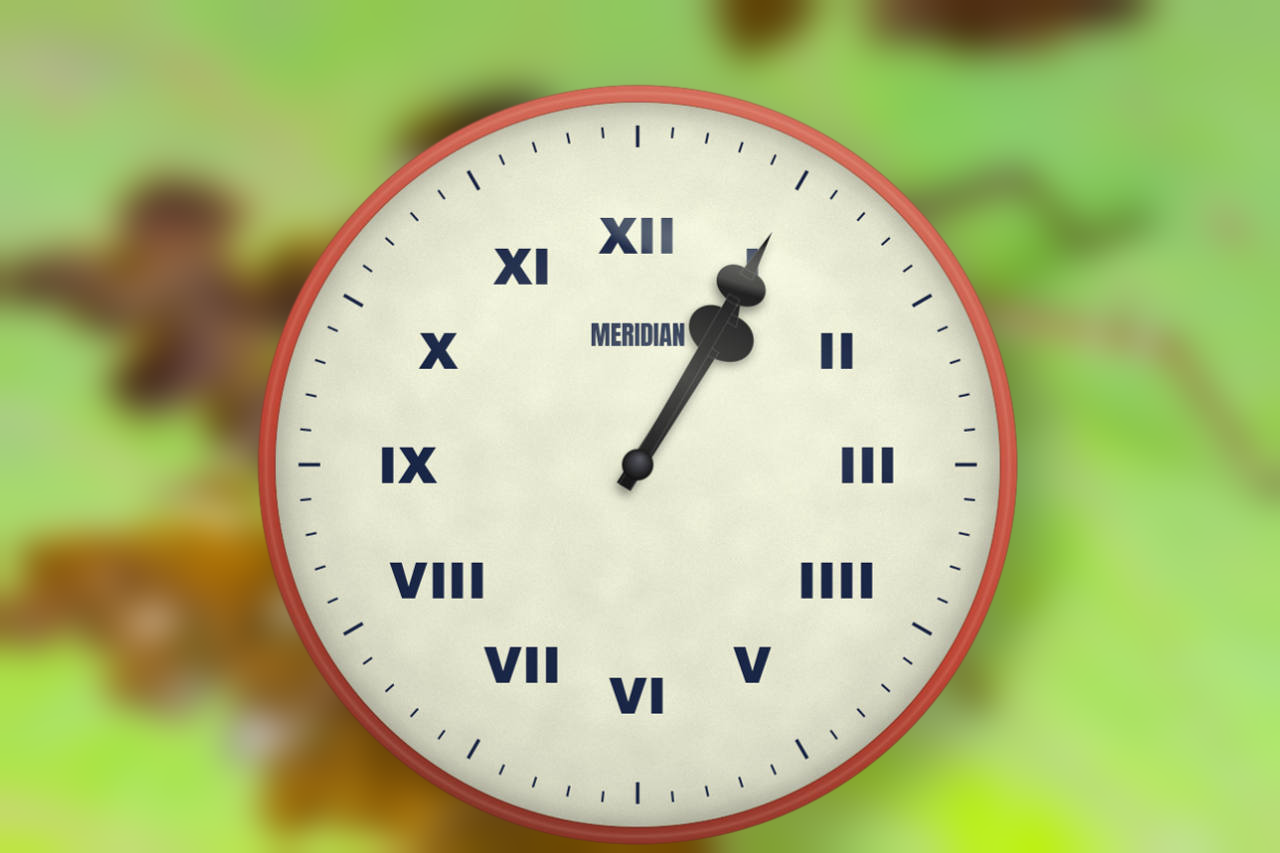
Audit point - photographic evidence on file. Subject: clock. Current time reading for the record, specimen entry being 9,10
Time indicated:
1,05
